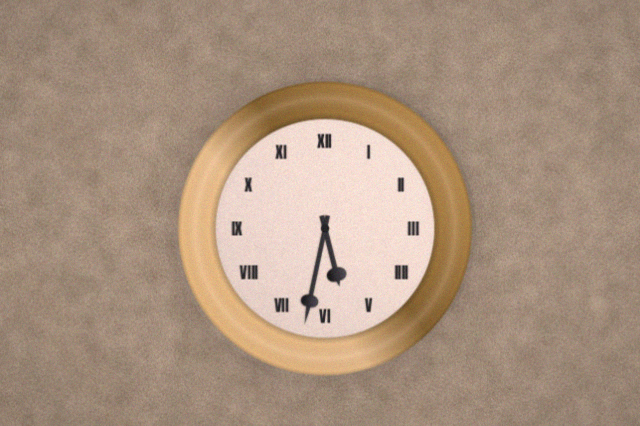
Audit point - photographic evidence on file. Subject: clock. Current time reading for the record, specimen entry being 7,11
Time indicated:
5,32
